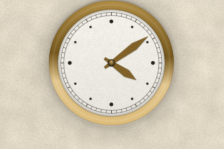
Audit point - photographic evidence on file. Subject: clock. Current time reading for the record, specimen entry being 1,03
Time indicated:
4,09
